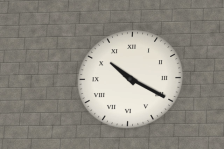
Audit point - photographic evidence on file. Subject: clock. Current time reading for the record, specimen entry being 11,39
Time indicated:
10,20
